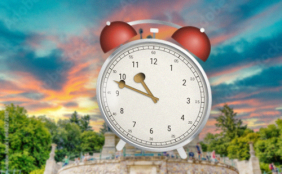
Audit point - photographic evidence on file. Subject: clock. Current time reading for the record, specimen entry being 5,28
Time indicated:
10,48
